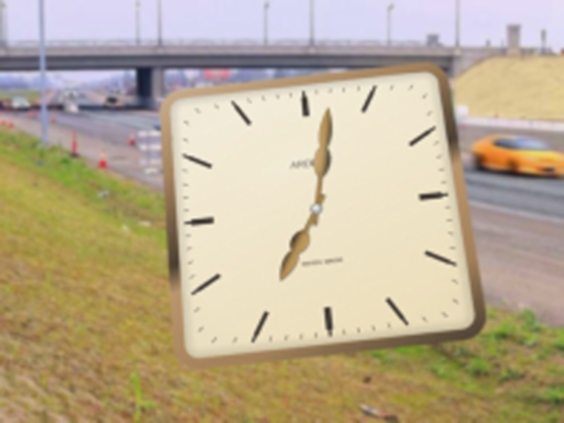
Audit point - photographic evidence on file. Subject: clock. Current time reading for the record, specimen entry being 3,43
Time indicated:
7,02
